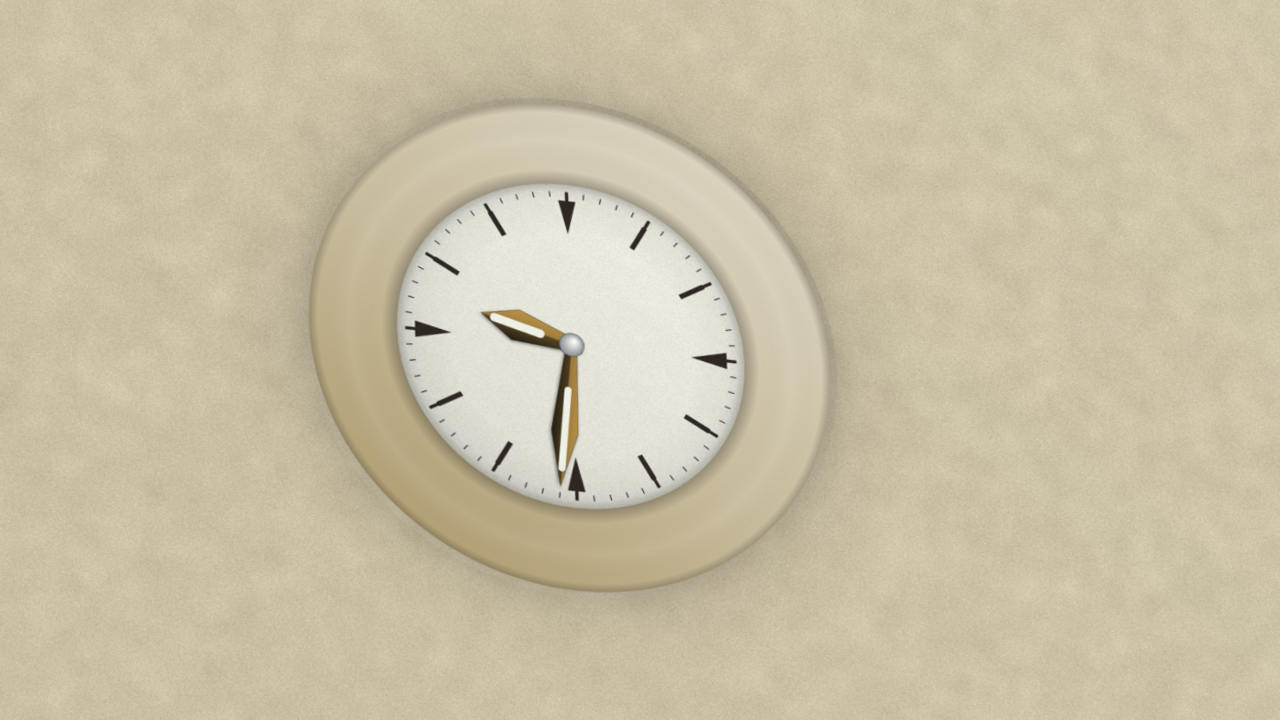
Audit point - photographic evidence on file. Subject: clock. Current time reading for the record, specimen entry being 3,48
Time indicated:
9,31
